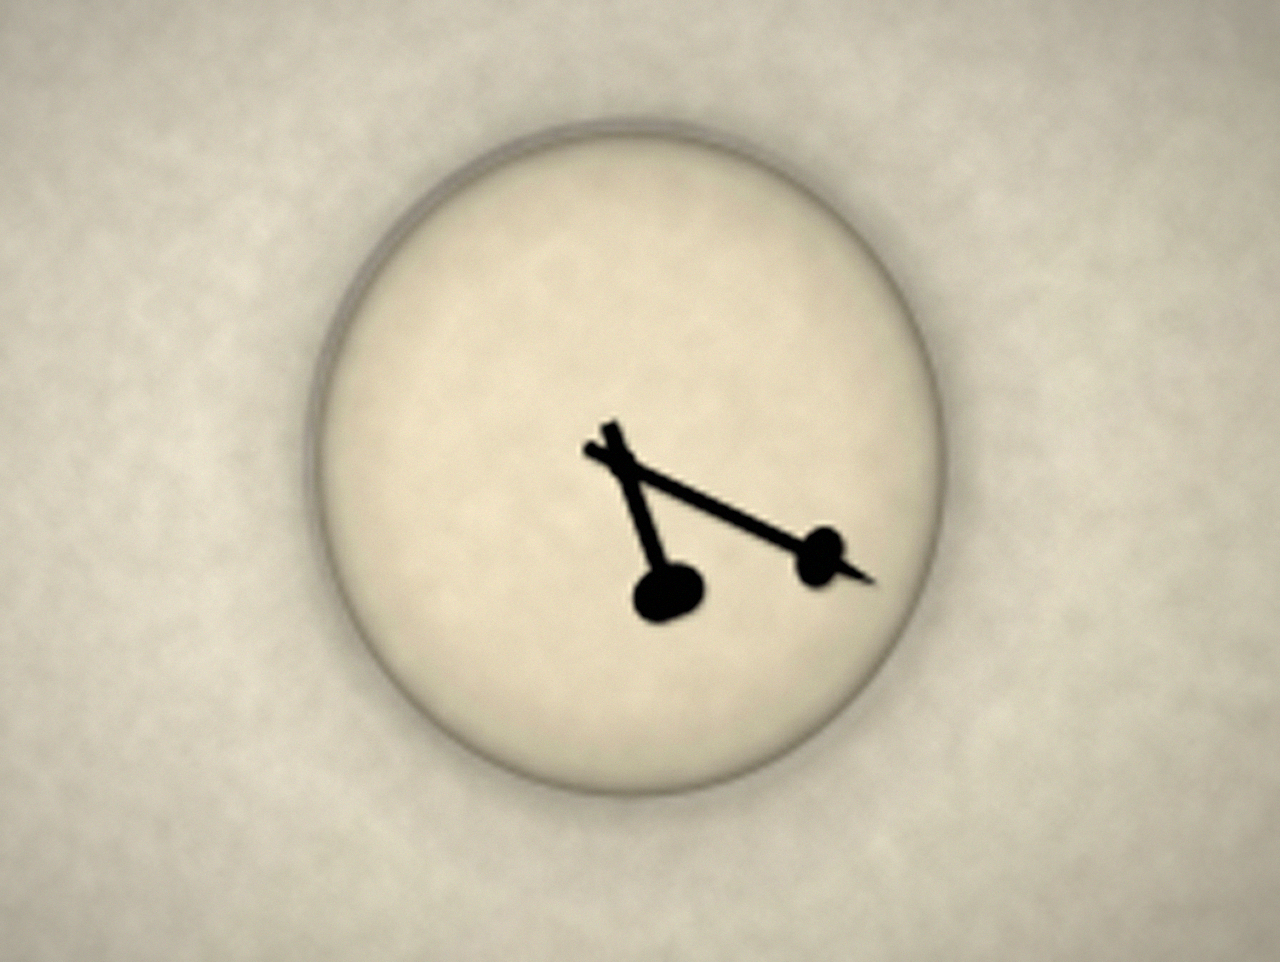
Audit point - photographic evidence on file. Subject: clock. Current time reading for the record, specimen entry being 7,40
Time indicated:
5,19
